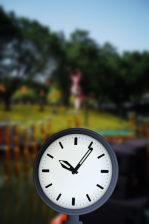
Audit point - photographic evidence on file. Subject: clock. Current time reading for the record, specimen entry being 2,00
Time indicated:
10,06
